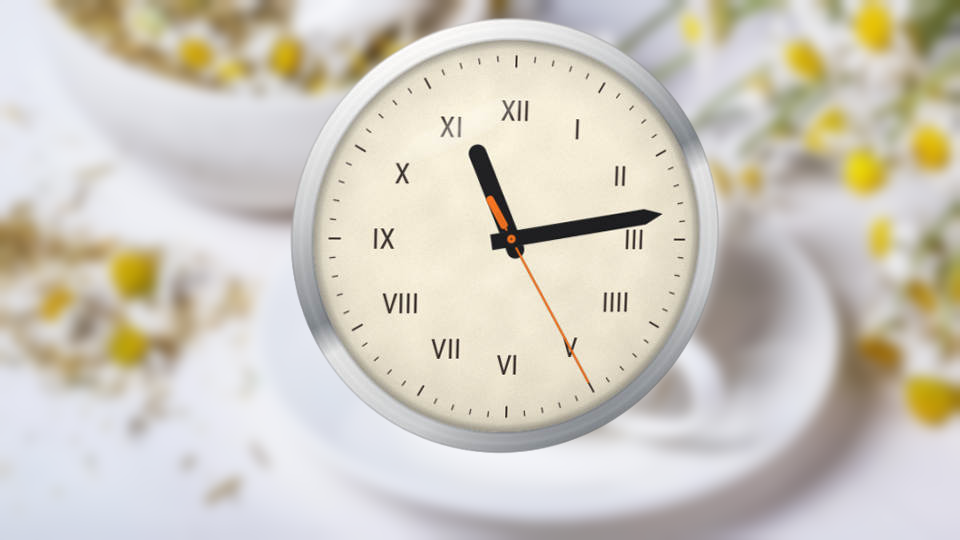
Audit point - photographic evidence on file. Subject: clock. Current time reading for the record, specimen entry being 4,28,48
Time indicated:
11,13,25
